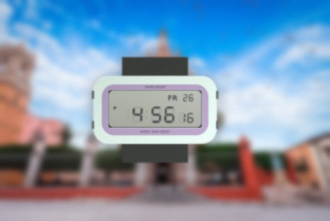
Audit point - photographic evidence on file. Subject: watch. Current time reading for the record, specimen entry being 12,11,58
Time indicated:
4,56,16
